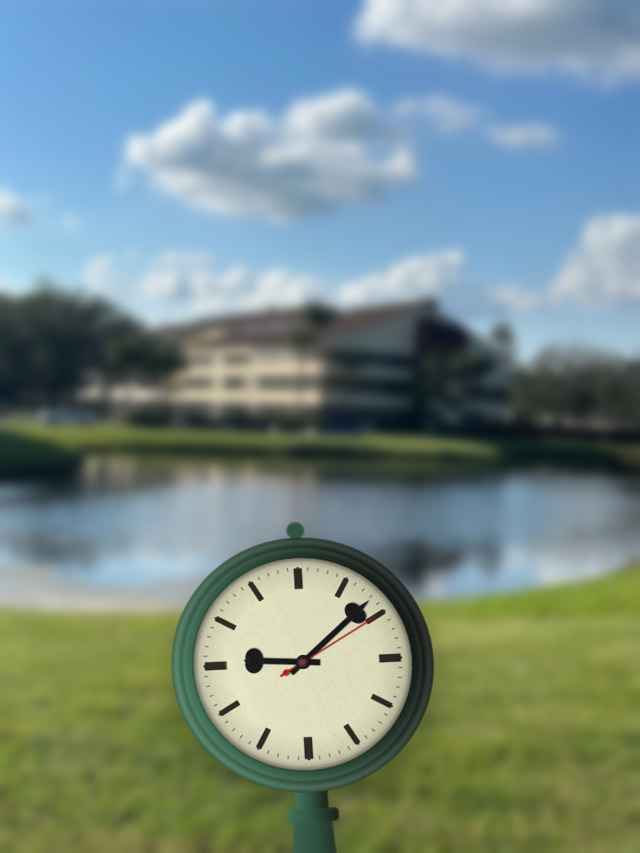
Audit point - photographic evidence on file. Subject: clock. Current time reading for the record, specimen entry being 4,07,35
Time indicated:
9,08,10
